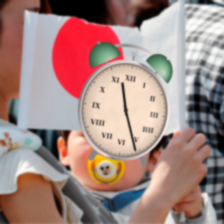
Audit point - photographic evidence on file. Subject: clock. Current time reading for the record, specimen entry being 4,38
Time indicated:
11,26
